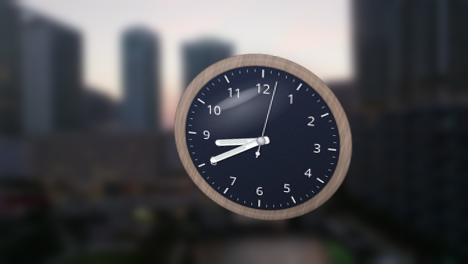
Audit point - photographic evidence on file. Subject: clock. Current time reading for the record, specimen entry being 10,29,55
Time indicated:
8,40,02
